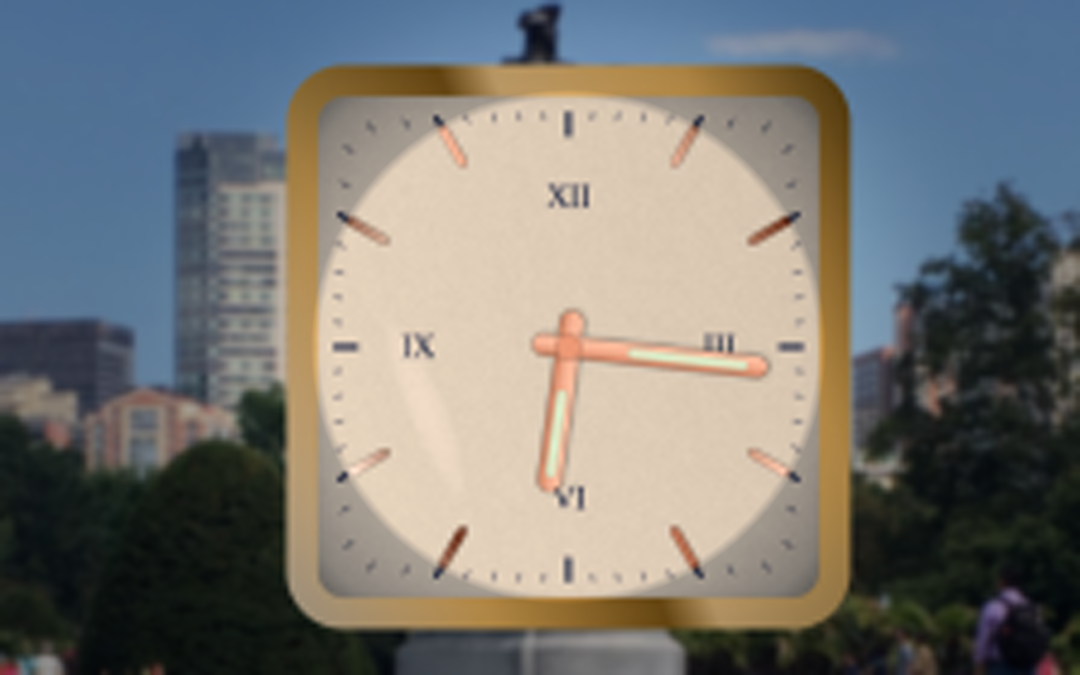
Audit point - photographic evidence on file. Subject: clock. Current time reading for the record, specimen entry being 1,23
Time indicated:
6,16
